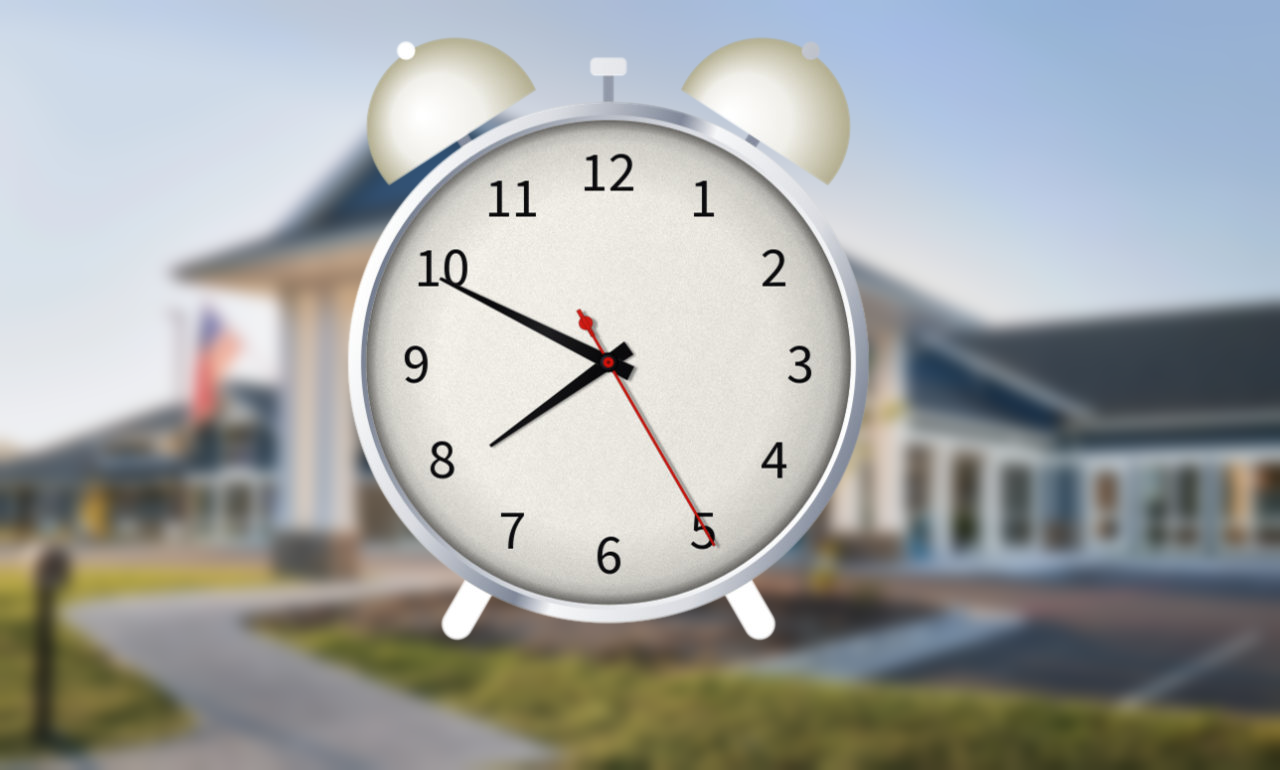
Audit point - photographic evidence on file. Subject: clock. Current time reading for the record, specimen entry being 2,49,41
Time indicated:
7,49,25
